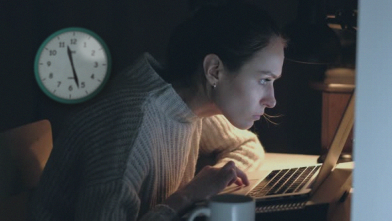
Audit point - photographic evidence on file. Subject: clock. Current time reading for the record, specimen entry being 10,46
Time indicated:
11,27
